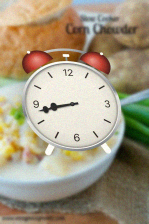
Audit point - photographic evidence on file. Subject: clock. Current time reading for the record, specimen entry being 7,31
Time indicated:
8,43
